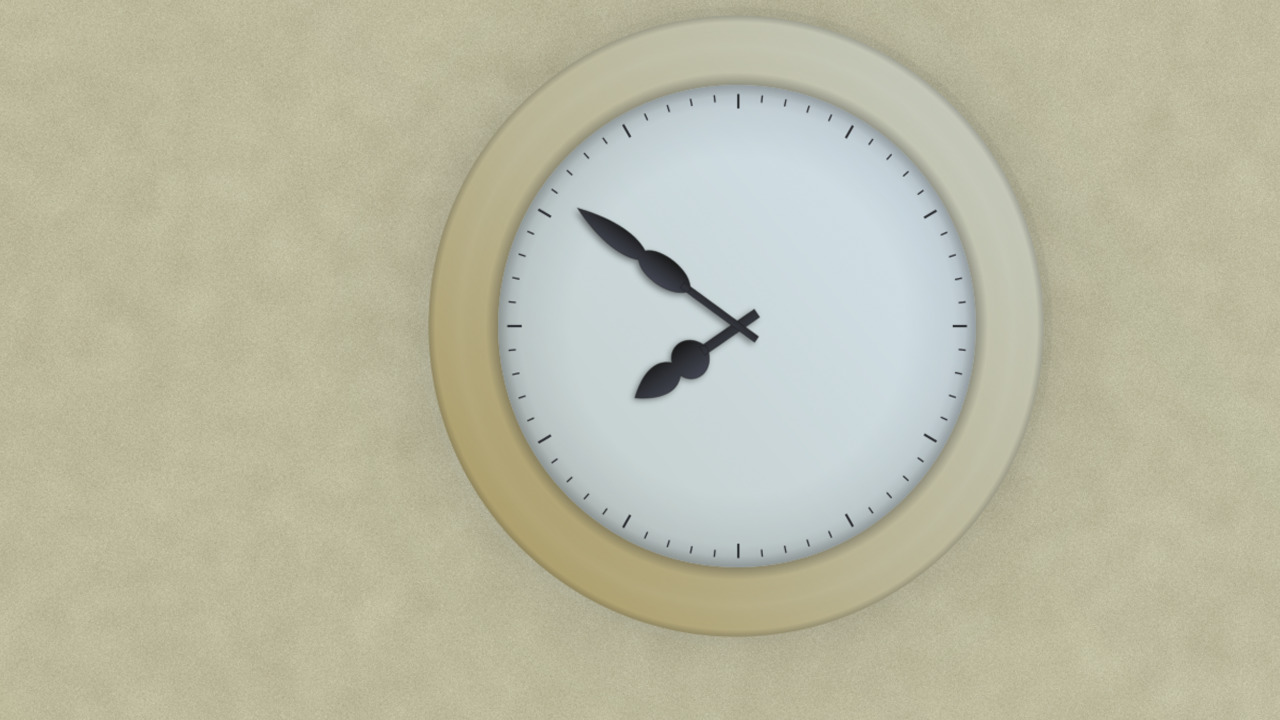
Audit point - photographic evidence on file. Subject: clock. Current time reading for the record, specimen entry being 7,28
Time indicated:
7,51
